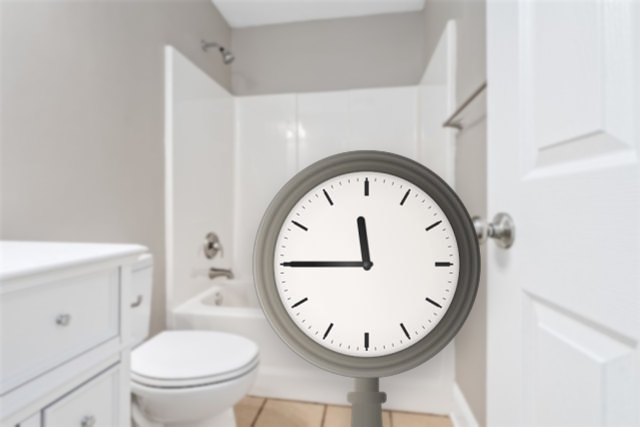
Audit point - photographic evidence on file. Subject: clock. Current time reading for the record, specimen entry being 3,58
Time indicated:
11,45
